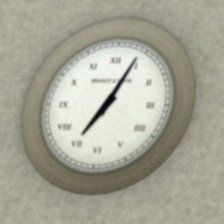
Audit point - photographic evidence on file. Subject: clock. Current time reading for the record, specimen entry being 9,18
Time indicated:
7,04
